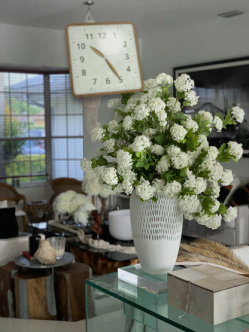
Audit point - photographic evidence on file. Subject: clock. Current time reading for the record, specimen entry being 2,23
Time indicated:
10,25
